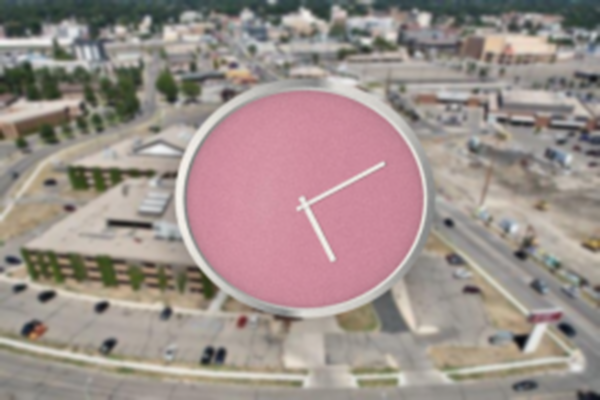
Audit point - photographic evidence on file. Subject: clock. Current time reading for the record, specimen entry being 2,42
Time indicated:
5,10
